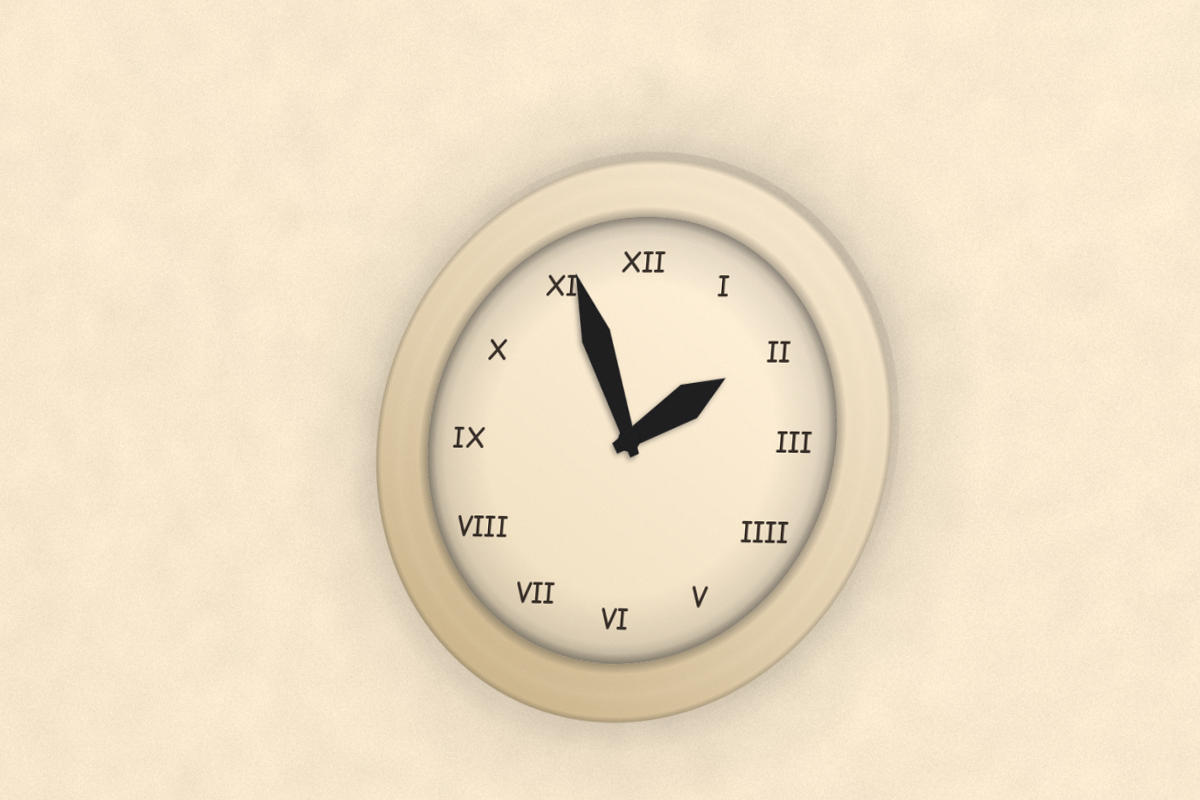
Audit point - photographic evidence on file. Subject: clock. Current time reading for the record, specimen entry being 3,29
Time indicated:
1,56
